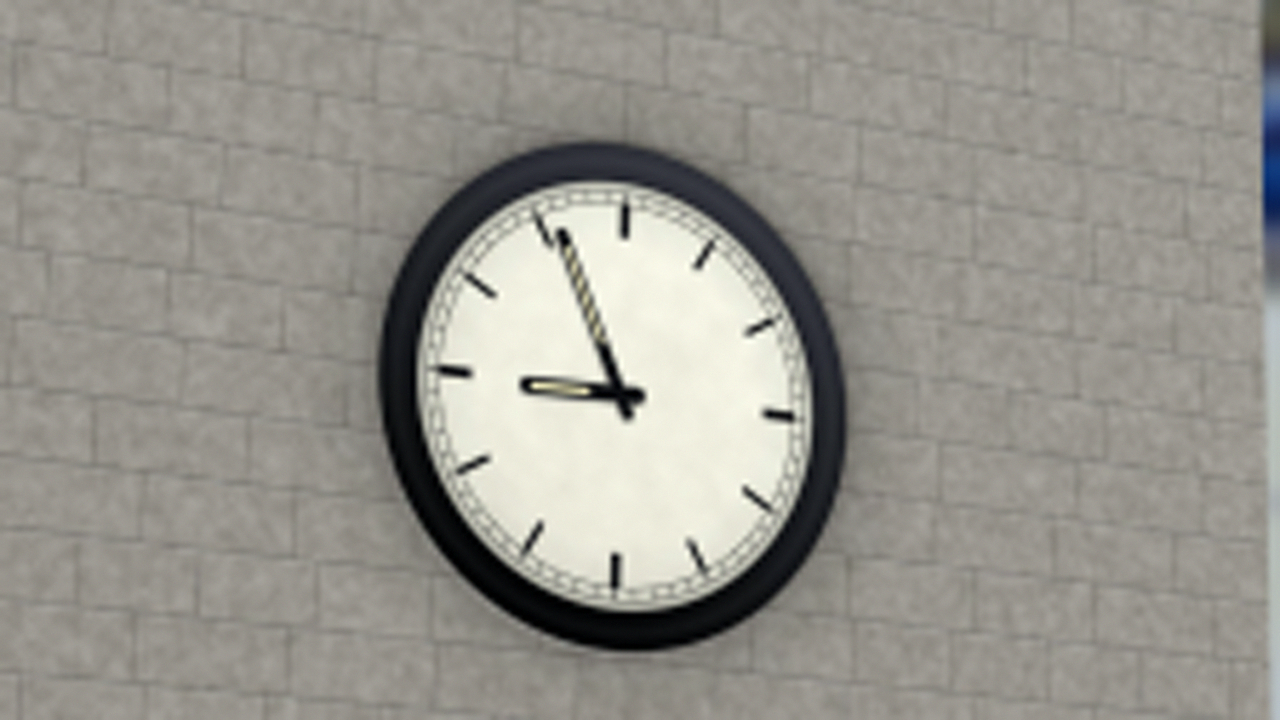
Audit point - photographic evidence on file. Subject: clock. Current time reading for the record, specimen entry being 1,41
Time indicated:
8,56
